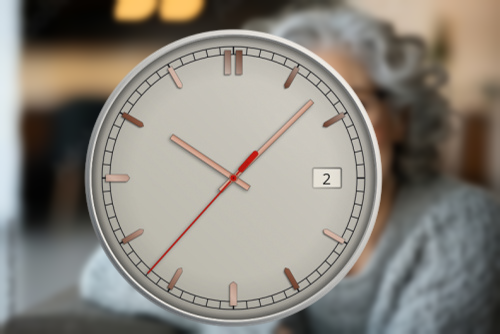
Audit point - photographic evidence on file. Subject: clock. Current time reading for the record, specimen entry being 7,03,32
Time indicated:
10,07,37
